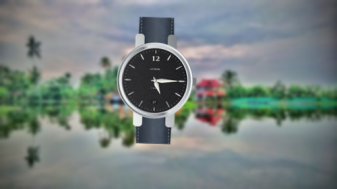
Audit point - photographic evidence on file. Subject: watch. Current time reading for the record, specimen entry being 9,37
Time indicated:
5,15
